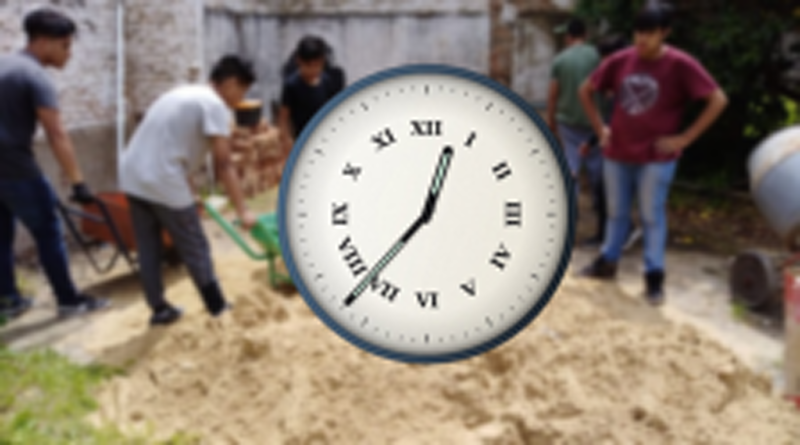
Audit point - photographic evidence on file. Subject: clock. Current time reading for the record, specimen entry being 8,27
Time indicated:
12,37
